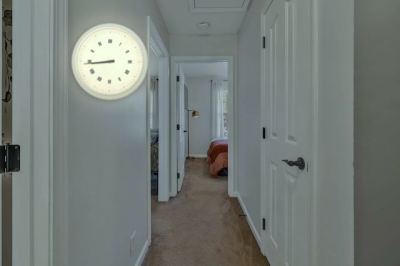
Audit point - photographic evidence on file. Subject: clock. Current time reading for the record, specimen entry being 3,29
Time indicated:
8,44
